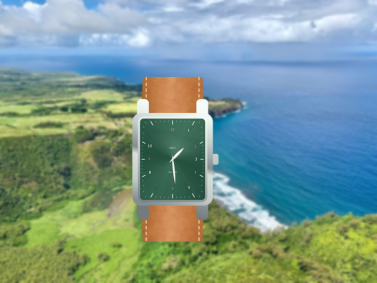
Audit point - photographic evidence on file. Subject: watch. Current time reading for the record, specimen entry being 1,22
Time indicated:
1,29
